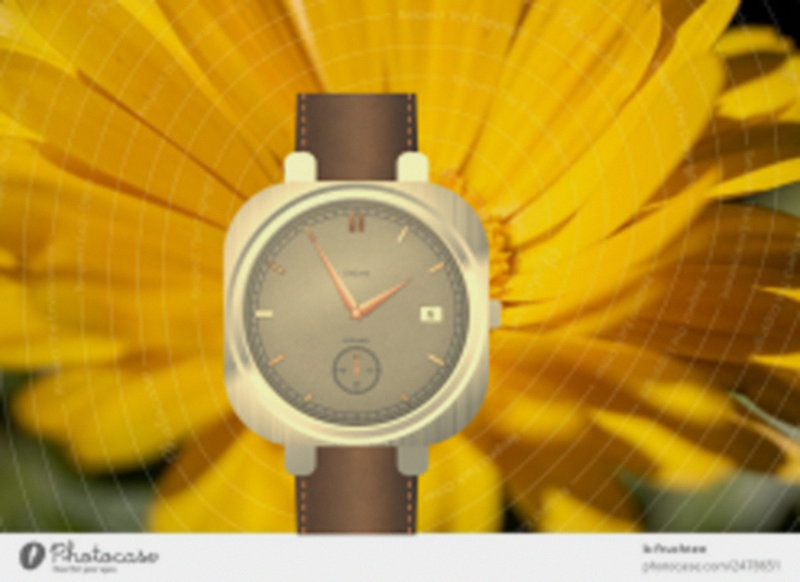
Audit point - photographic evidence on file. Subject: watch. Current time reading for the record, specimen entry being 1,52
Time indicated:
1,55
